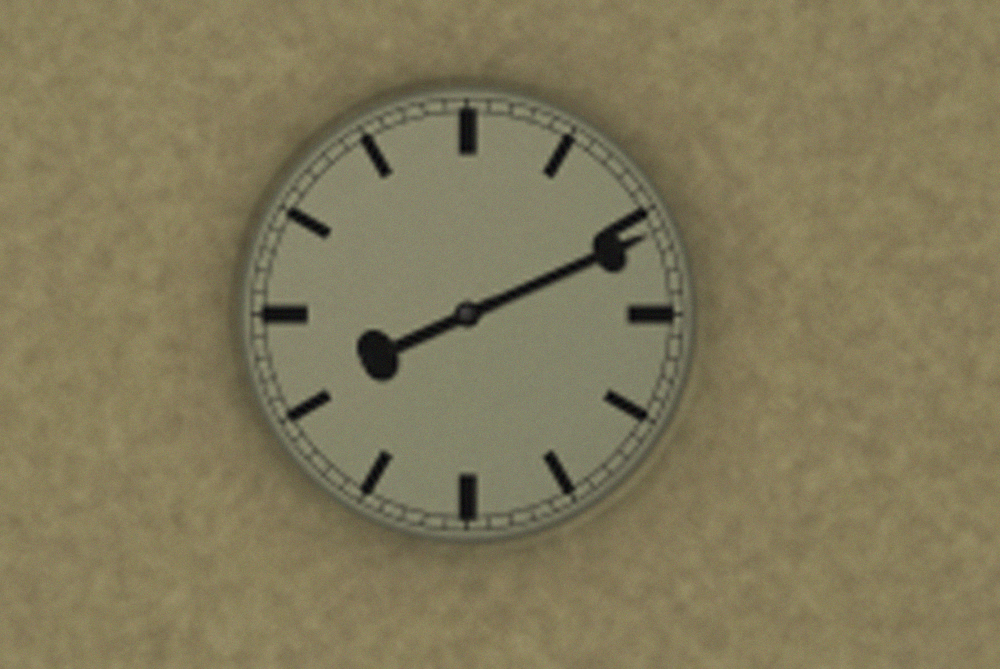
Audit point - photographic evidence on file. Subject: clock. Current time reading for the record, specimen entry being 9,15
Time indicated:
8,11
